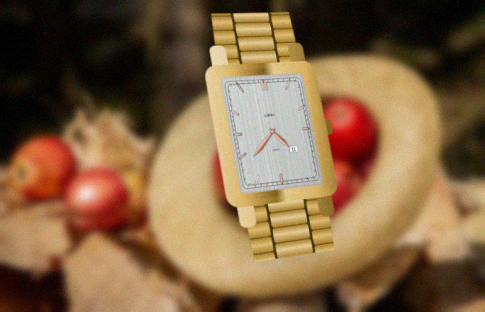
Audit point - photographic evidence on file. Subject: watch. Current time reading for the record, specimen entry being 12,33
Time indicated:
4,38
